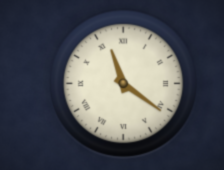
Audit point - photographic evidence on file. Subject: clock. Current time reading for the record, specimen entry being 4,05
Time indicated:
11,21
